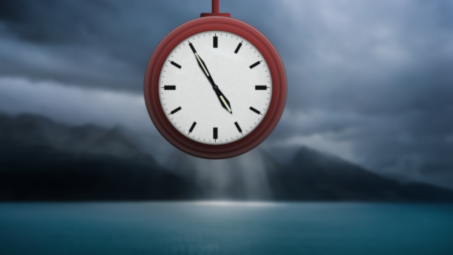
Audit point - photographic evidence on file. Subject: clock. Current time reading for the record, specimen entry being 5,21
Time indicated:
4,55
